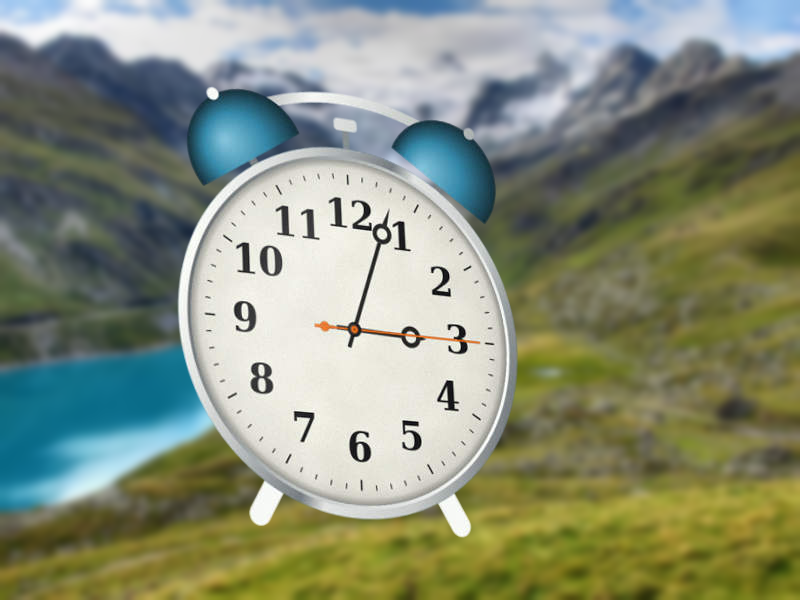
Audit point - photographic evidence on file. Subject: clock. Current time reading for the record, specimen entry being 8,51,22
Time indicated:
3,03,15
